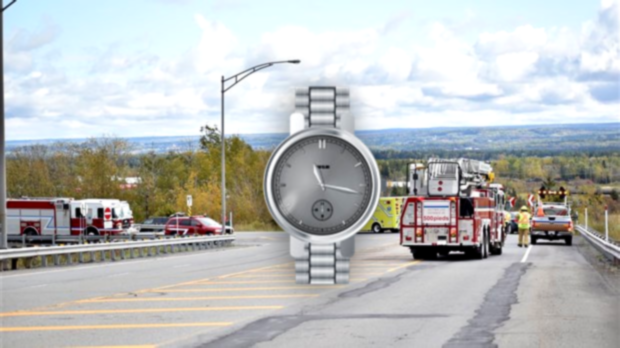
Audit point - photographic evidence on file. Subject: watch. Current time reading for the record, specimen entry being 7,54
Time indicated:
11,17
